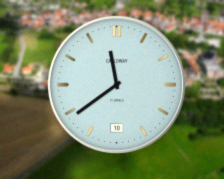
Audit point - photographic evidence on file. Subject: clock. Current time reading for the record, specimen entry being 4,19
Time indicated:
11,39
